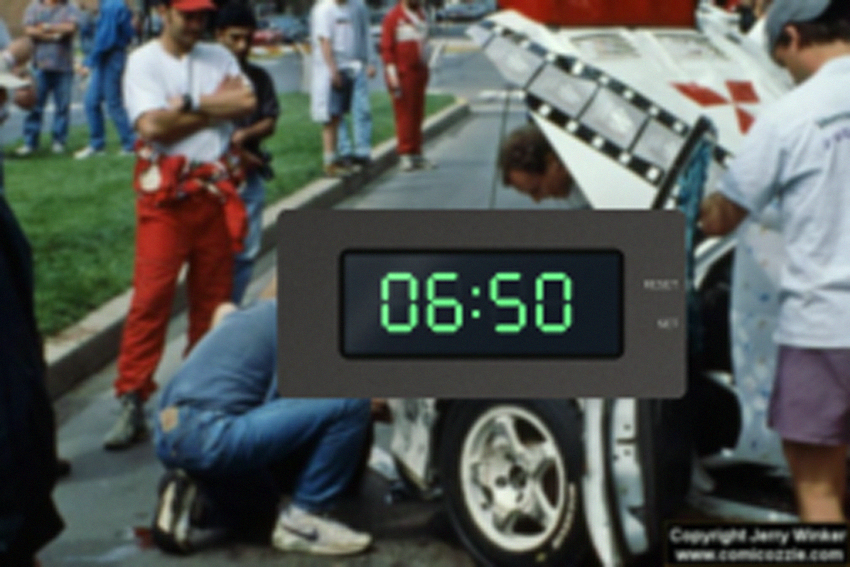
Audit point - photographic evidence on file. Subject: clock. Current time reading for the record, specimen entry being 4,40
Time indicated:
6,50
